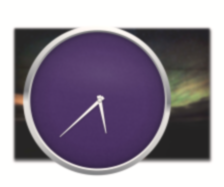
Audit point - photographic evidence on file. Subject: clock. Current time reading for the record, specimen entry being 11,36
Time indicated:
5,38
